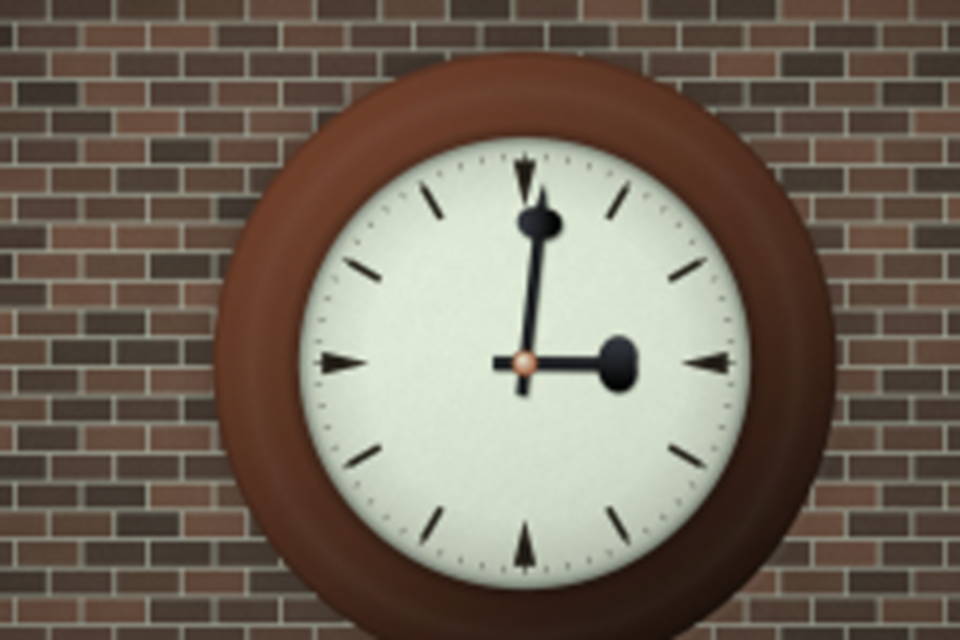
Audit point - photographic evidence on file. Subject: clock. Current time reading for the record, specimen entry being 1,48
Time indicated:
3,01
